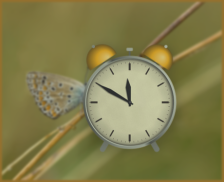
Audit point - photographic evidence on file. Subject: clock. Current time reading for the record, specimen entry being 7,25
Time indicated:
11,50
